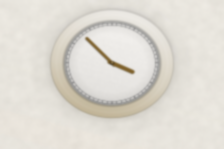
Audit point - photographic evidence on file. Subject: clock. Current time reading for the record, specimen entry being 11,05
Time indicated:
3,53
